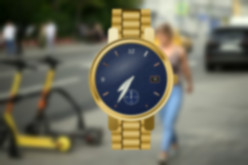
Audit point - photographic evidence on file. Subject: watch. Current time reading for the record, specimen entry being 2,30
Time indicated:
7,35
